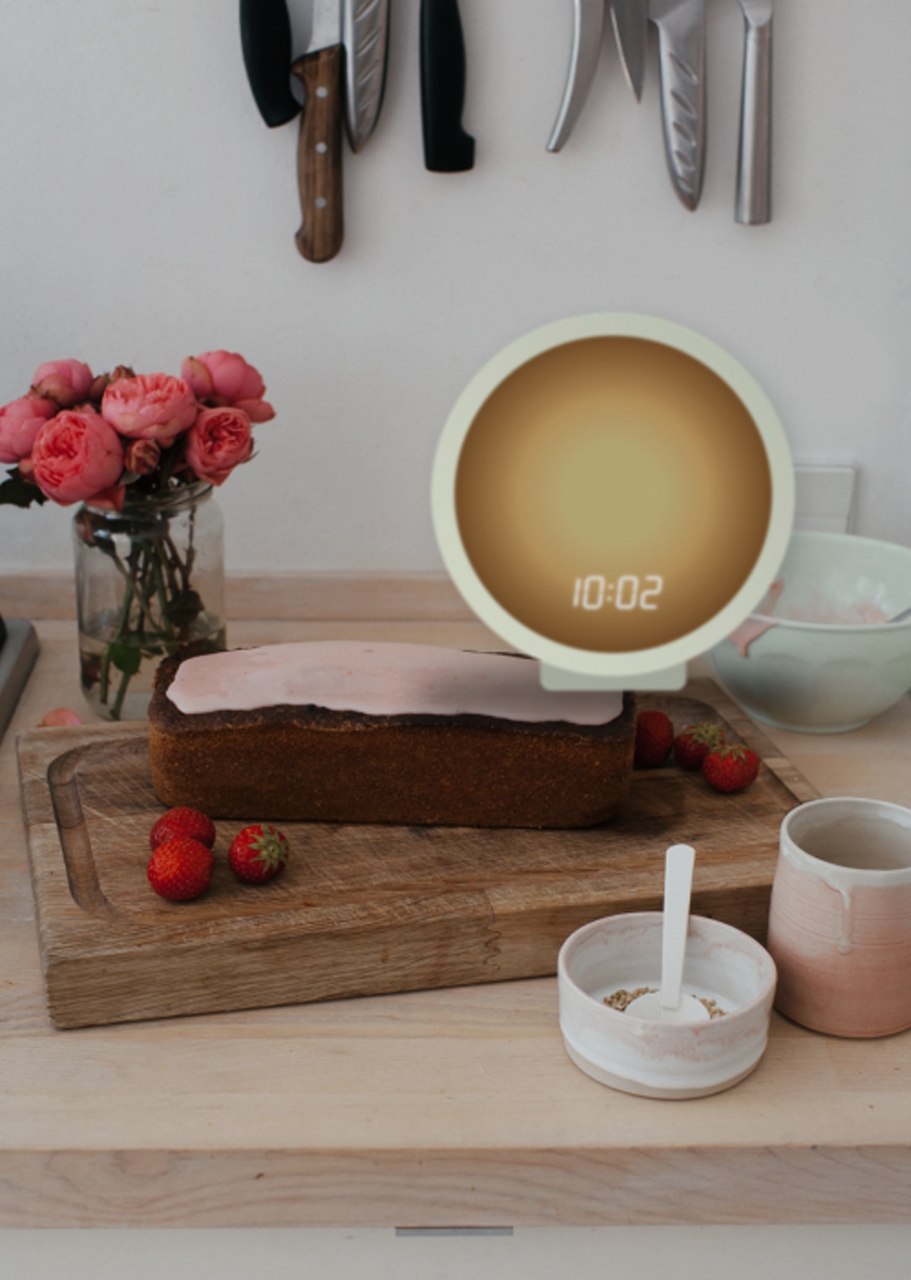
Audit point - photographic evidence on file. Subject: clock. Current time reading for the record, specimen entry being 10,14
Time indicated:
10,02
